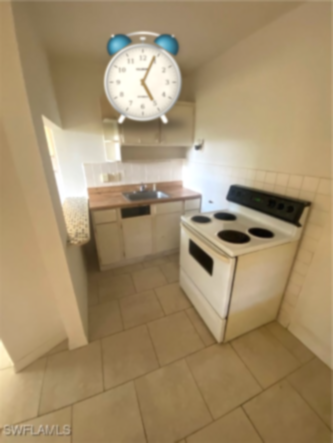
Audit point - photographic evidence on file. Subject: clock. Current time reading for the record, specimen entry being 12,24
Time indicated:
5,04
